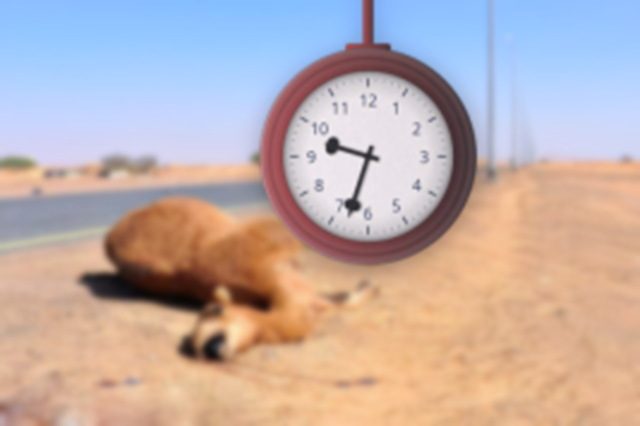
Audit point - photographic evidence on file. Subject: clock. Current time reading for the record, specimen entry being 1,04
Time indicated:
9,33
